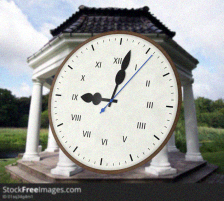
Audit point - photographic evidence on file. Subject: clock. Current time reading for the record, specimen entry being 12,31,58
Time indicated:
9,02,06
